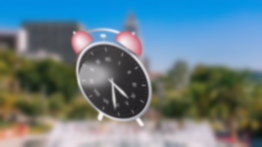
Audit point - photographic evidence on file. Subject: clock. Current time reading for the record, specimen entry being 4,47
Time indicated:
4,31
